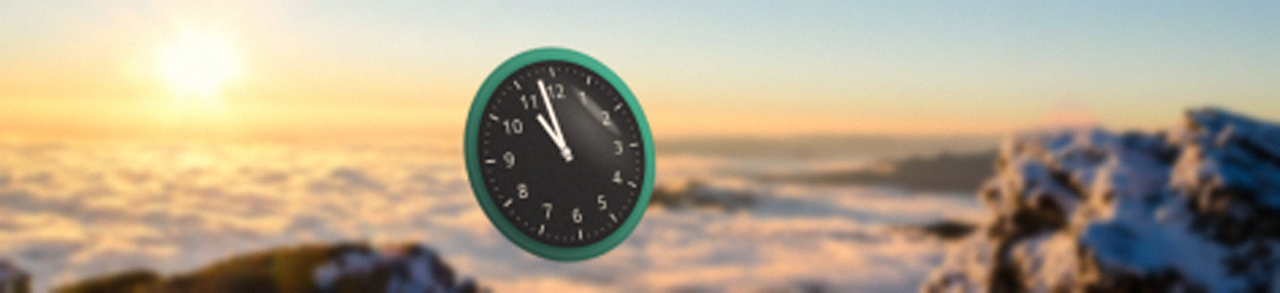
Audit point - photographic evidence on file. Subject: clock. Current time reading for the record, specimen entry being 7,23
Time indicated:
10,58
